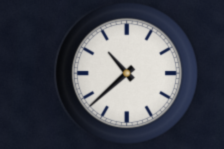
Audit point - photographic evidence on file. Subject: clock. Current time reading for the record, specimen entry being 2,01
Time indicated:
10,38
